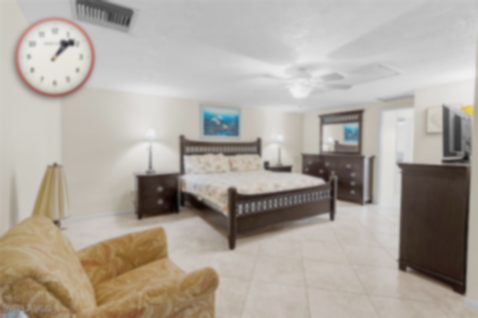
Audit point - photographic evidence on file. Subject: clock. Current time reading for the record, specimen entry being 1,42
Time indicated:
1,08
